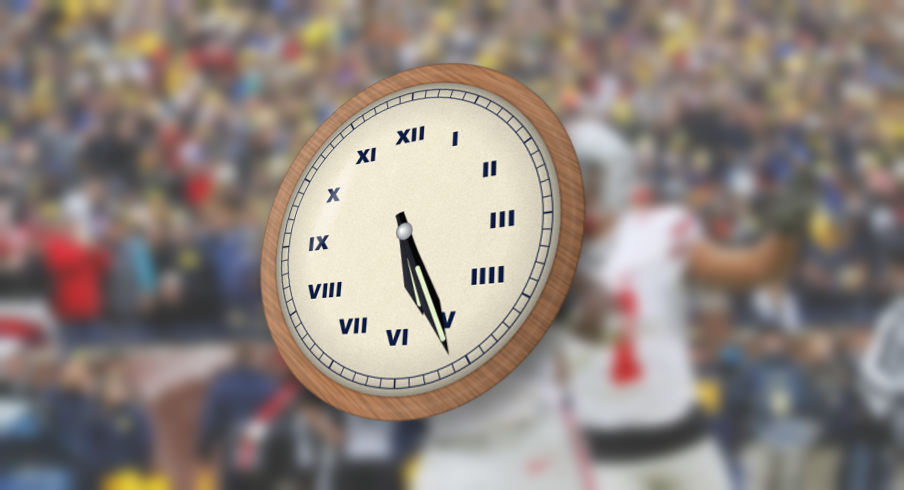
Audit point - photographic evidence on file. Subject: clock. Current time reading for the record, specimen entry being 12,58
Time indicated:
5,26
